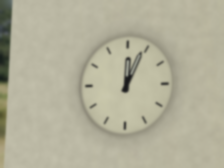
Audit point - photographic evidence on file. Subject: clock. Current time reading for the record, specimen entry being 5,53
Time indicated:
12,04
